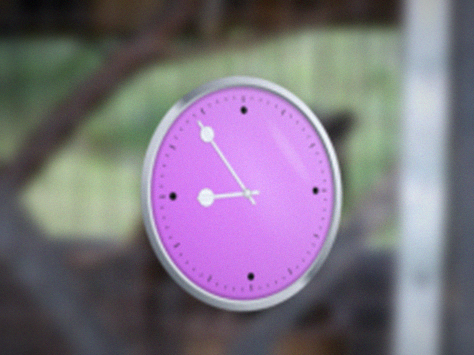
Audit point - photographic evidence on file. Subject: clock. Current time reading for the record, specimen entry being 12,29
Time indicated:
8,54
